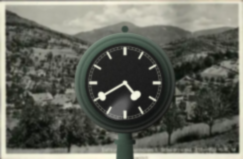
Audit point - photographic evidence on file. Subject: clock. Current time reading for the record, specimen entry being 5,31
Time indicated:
4,40
